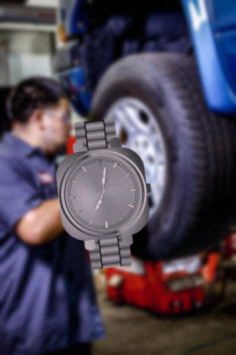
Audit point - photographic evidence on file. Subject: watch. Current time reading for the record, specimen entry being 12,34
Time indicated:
7,02
